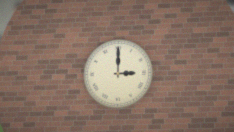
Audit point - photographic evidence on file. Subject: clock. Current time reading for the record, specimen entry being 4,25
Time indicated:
3,00
